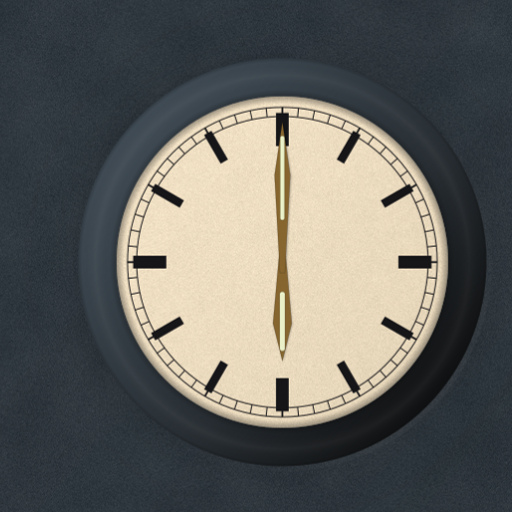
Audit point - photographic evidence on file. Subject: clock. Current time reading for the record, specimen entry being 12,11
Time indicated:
6,00
